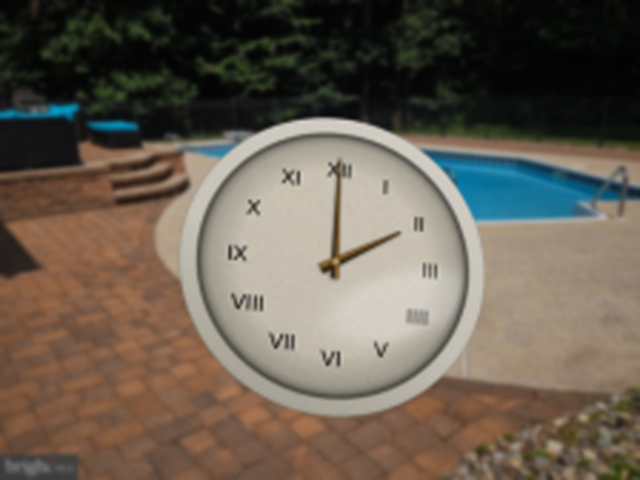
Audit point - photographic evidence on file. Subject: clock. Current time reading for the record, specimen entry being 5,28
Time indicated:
2,00
